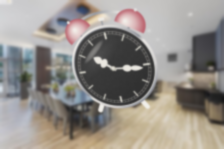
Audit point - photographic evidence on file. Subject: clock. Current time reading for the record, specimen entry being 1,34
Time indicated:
10,16
